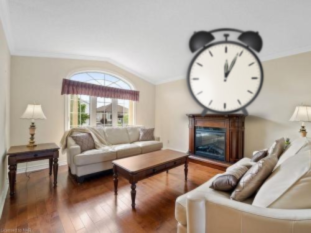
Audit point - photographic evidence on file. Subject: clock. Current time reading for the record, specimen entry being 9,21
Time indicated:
12,04
